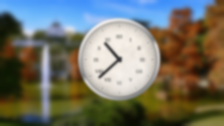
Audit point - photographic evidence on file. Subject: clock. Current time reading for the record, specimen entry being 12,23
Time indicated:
10,38
